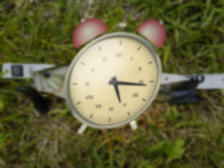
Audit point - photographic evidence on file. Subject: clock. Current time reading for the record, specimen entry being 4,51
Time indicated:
5,16
